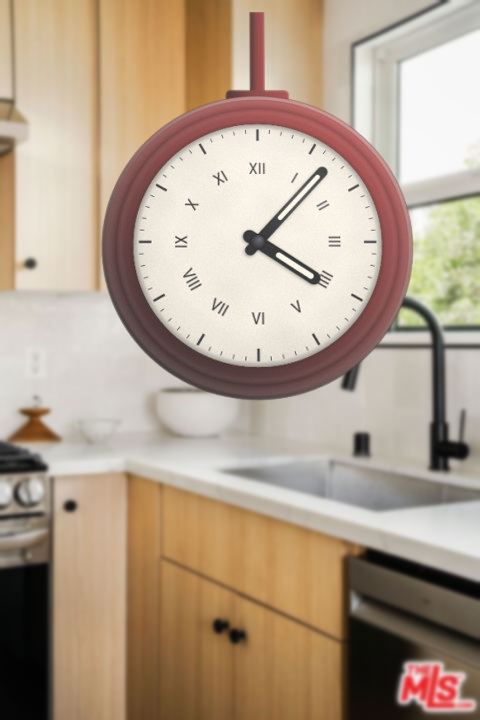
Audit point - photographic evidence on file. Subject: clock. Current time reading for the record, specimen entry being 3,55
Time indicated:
4,07
